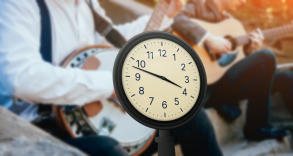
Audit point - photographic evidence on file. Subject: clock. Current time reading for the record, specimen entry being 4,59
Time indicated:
3,48
